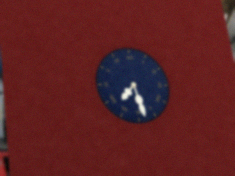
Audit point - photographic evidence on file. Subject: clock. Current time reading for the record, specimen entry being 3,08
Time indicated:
7,28
